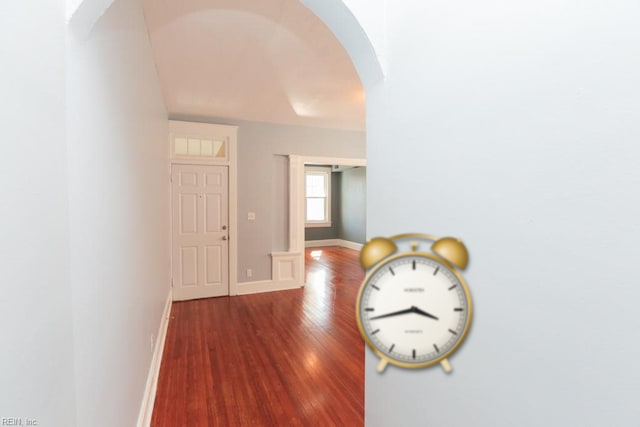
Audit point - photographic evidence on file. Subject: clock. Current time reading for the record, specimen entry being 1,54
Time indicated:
3,43
